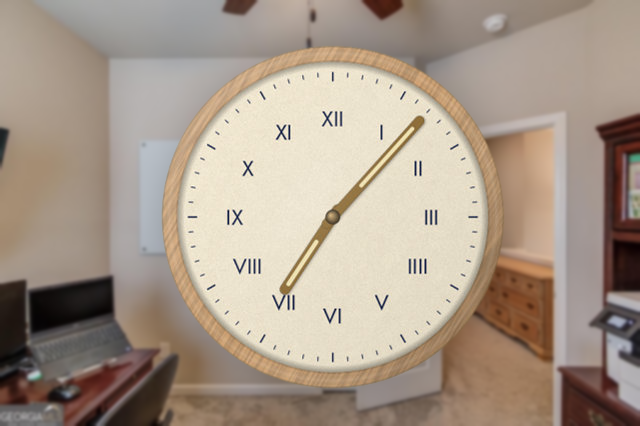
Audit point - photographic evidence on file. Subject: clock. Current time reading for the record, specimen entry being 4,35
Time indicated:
7,07
